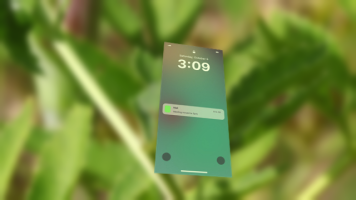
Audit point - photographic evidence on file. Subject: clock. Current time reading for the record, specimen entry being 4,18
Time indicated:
3,09
